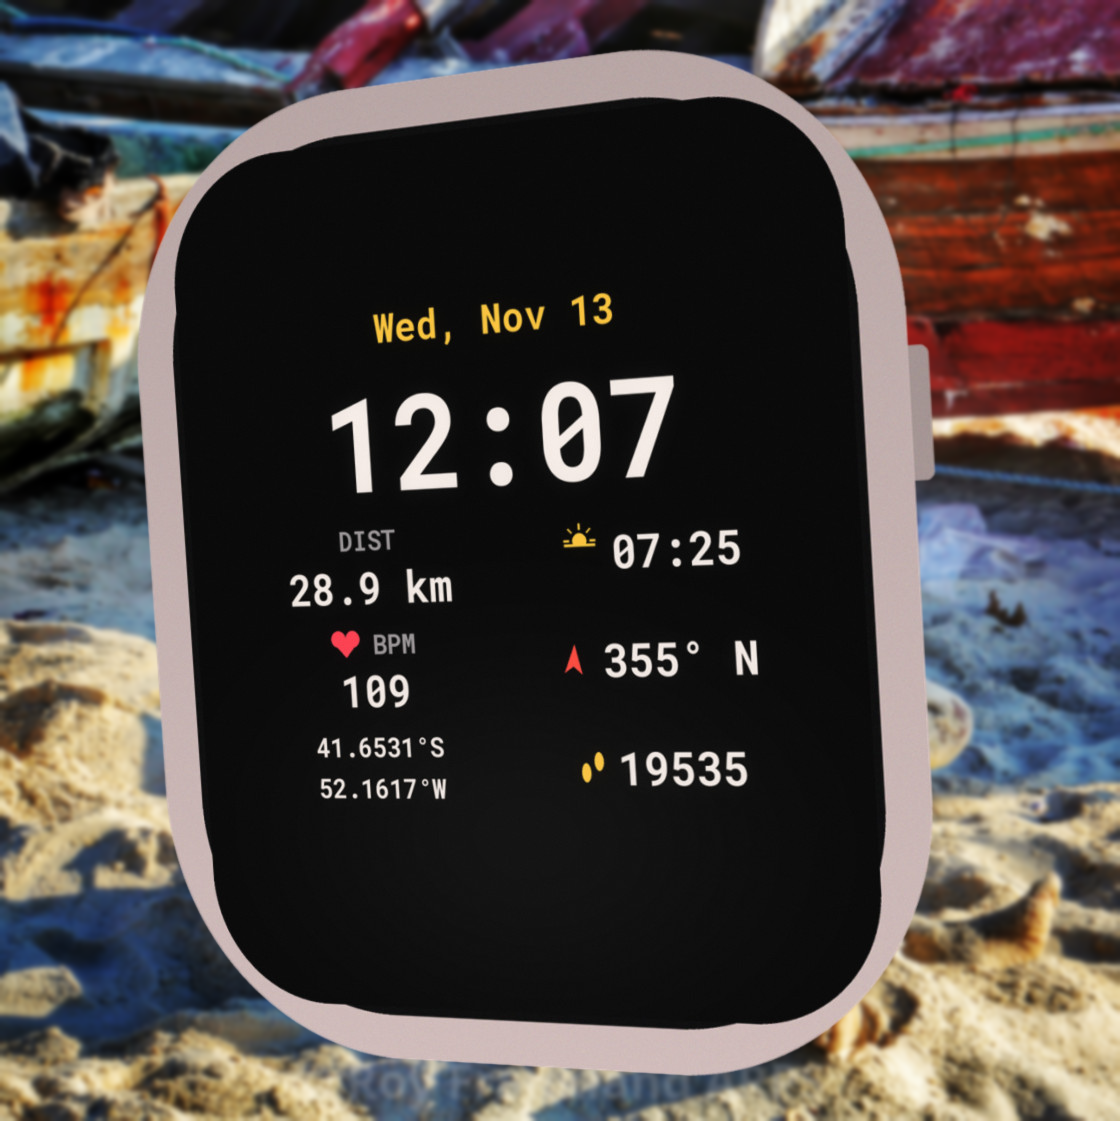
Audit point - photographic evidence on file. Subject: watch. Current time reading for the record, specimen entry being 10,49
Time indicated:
12,07
